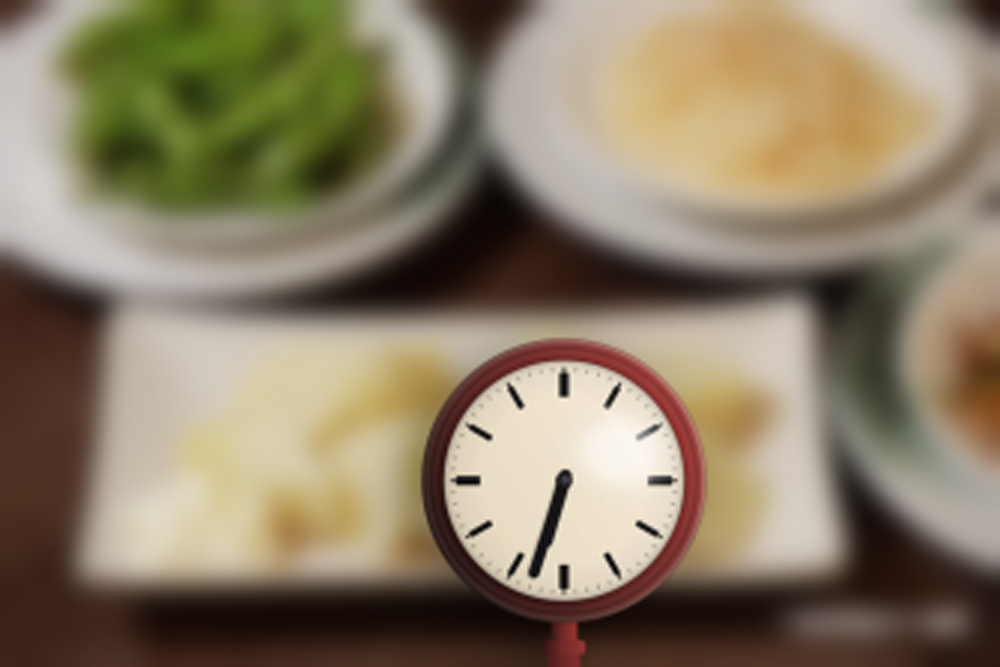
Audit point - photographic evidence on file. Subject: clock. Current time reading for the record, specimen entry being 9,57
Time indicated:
6,33
